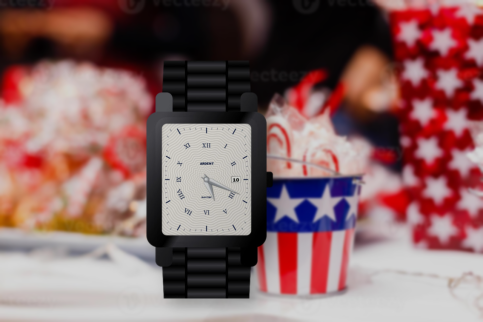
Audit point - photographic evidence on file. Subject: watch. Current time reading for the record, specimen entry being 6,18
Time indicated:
5,19
